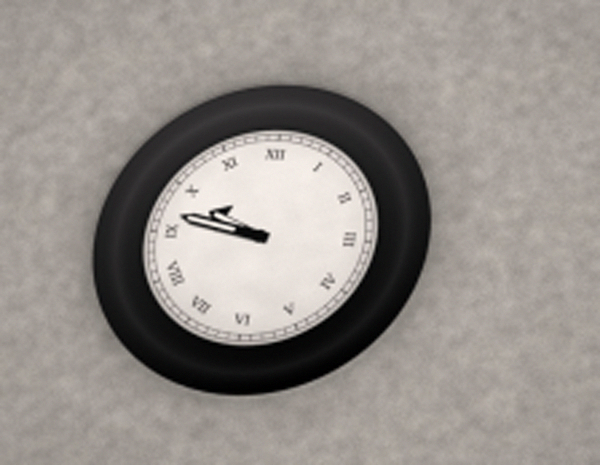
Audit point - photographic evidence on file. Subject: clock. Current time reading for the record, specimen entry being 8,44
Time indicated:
9,47
